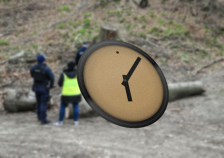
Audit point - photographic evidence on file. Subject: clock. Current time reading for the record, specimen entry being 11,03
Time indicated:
6,07
